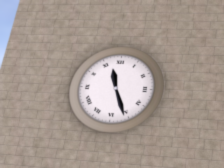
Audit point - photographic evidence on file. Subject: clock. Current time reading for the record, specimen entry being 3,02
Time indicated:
11,26
